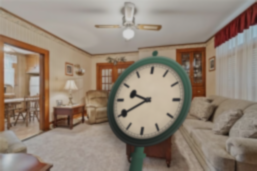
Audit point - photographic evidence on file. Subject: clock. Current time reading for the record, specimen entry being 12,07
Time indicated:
9,40
